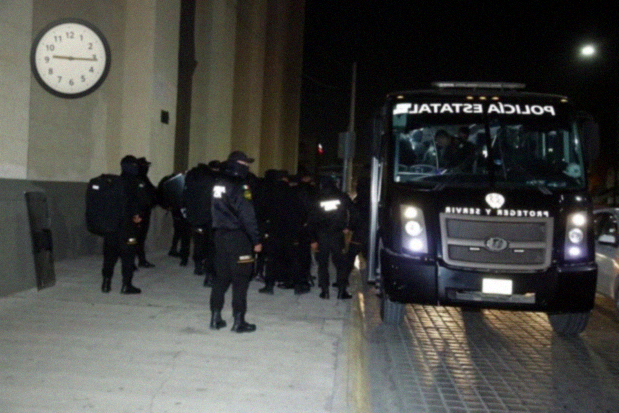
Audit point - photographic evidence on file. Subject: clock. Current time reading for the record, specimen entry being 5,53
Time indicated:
9,16
